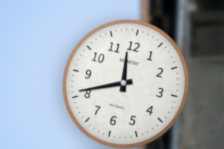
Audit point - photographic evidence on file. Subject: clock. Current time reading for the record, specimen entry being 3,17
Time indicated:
11,41
